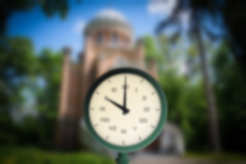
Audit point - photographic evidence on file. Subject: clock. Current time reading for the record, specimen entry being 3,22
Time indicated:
10,00
